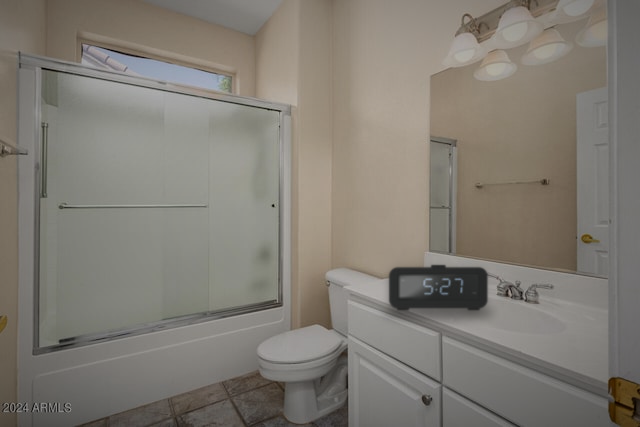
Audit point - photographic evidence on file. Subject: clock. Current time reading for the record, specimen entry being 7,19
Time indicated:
5,27
